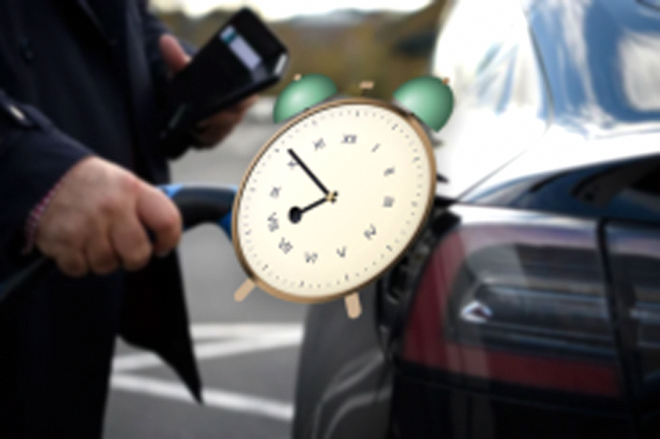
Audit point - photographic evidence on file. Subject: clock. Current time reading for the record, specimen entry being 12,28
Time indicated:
7,51
